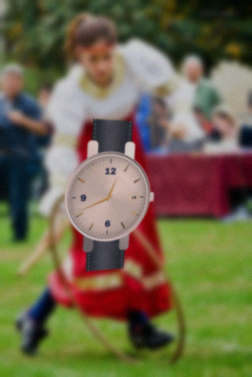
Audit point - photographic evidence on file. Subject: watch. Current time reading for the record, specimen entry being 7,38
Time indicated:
12,41
